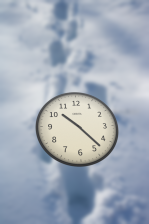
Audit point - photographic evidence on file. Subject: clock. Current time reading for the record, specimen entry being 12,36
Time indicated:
10,23
